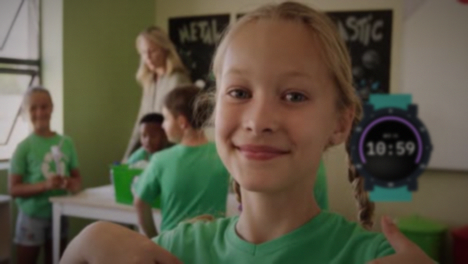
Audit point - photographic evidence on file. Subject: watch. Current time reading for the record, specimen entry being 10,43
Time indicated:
10,59
